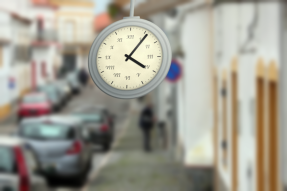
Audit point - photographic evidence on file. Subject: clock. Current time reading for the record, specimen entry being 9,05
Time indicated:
4,06
